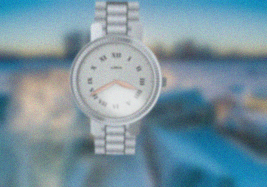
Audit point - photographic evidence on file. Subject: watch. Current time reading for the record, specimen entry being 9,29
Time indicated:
3,40
